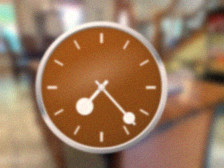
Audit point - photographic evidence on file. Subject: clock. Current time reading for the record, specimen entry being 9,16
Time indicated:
7,23
